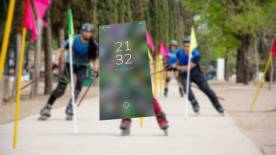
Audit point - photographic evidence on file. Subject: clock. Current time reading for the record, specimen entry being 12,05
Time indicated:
21,32
